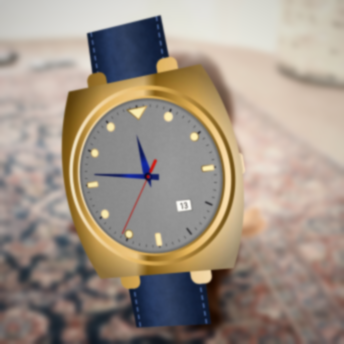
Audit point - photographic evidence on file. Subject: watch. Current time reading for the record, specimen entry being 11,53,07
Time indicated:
11,46,36
